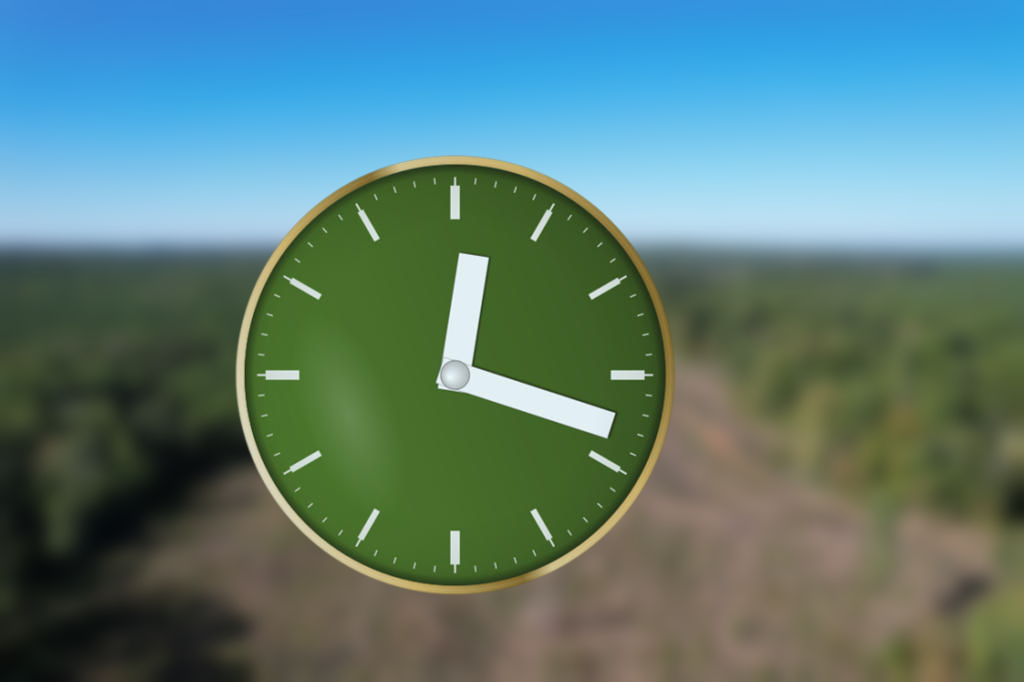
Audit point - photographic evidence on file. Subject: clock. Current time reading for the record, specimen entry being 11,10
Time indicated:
12,18
